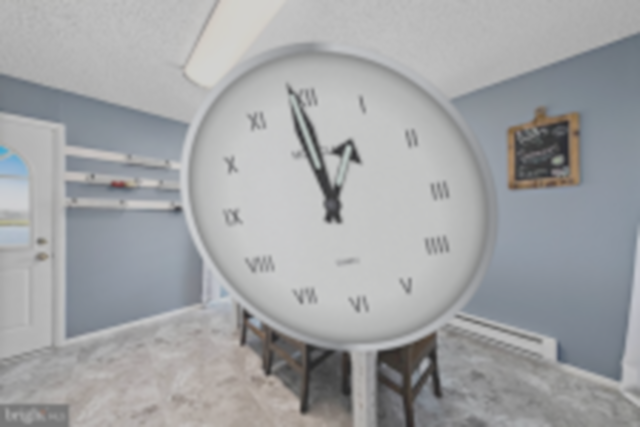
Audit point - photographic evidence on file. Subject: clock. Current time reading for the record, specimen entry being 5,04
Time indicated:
12,59
